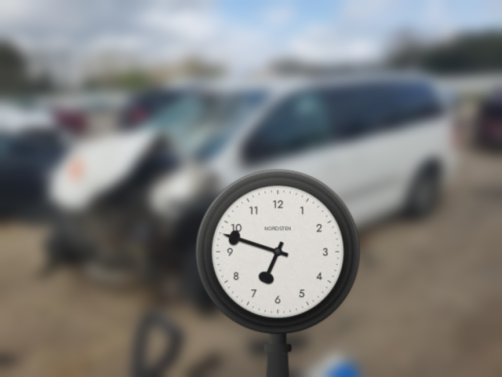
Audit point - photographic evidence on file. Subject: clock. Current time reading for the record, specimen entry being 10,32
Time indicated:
6,48
